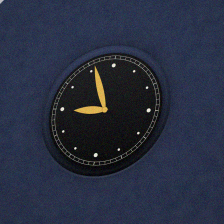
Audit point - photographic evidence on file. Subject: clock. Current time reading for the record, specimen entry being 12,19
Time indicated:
8,56
